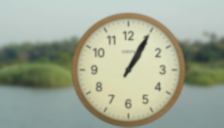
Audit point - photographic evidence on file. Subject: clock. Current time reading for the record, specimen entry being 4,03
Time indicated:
1,05
